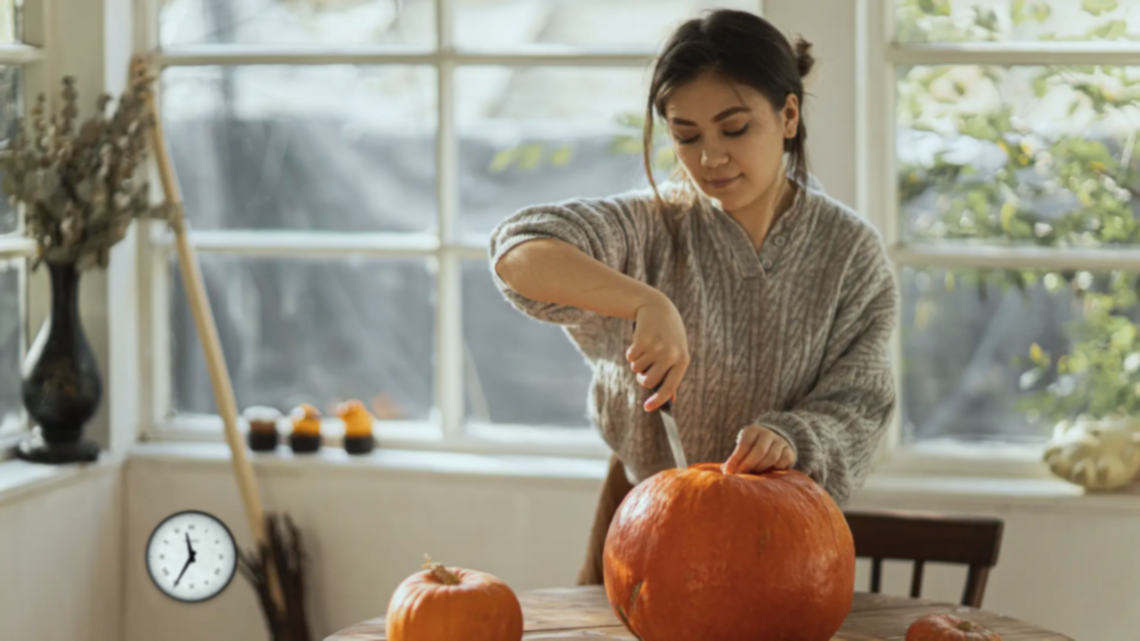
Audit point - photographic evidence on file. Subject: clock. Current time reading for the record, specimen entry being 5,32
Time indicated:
11,35
